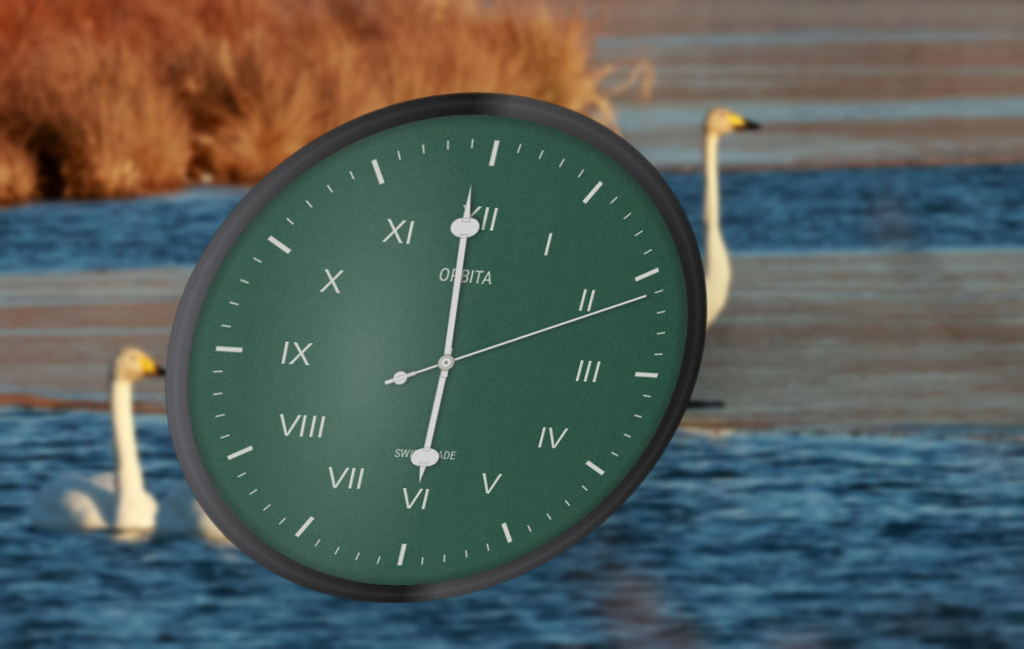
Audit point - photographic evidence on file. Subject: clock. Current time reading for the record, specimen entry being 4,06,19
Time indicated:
5,59,11
